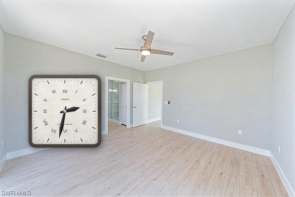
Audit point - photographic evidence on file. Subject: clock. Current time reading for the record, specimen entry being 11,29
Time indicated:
2,32
